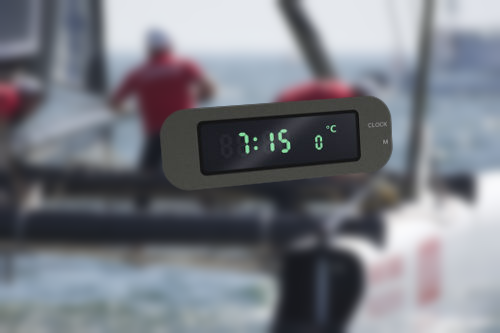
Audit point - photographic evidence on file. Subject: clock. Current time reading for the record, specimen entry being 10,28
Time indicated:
7,15
